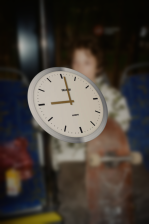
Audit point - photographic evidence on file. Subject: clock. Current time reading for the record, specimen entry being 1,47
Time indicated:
9,01
